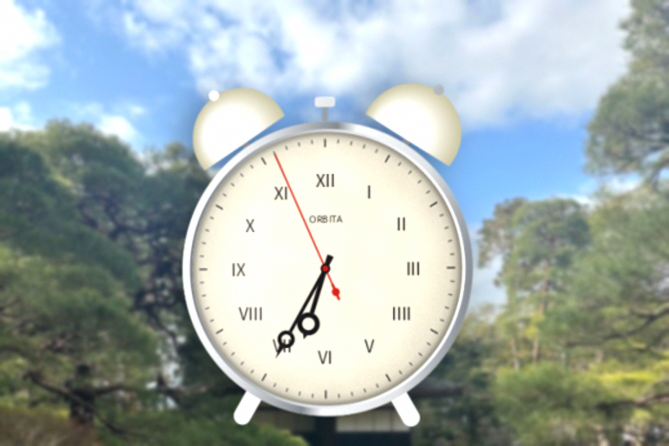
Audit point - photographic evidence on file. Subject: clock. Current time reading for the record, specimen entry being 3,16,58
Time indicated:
6,34,56
